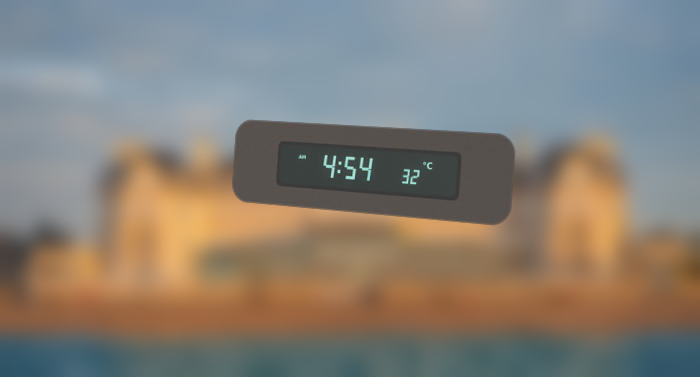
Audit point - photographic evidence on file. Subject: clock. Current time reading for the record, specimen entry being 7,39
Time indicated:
4,54
